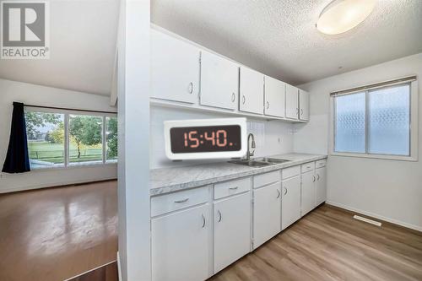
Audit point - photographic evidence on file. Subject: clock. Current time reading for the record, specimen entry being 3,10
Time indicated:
15,40
